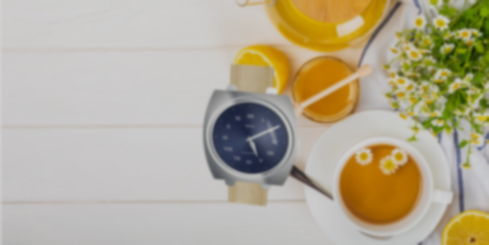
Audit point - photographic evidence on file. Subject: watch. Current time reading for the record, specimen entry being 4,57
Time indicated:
5,10
